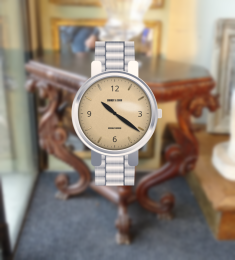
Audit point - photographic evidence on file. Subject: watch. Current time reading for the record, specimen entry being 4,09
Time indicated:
10,21
